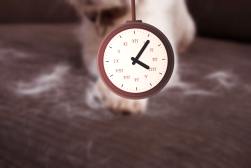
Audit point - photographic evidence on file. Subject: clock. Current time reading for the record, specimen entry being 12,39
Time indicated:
4,06
